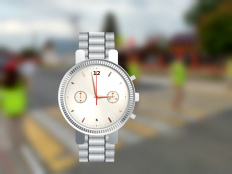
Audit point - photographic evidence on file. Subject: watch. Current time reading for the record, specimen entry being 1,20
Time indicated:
2,58
